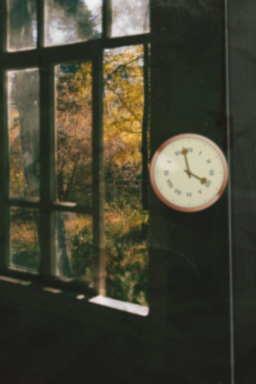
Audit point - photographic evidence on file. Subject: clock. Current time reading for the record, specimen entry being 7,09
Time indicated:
3,58
